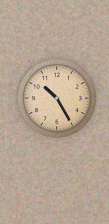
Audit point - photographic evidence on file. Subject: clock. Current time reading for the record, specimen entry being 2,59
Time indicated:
10,25
